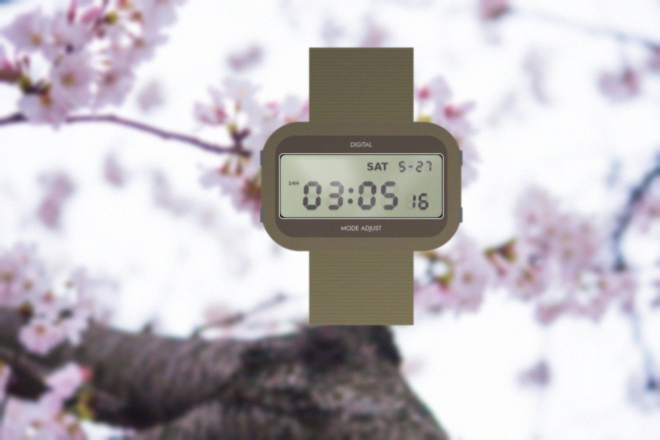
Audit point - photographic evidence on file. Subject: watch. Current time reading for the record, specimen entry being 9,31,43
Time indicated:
3,05,16
